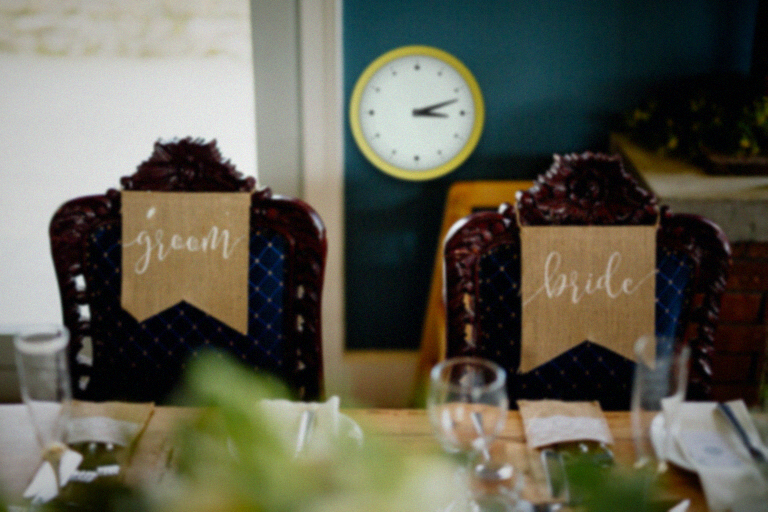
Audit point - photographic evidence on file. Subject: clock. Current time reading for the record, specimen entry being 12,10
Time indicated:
3,12
